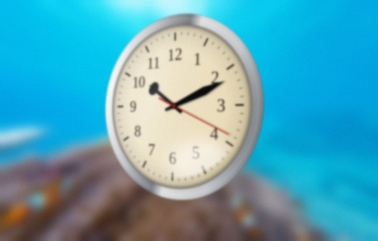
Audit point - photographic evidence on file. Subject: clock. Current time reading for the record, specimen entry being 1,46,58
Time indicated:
10,11,19
